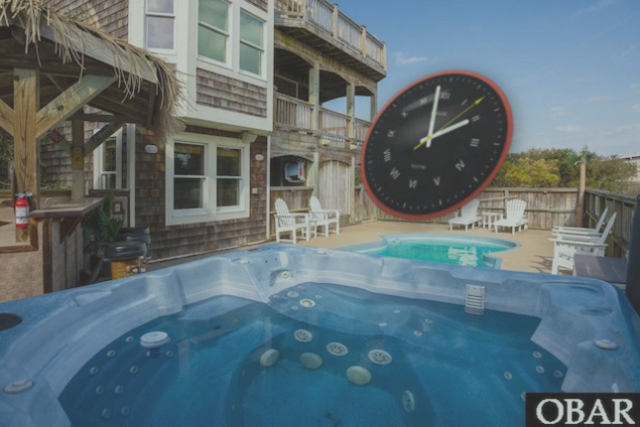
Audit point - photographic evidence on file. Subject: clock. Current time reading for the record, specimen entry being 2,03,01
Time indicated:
1,58,07
